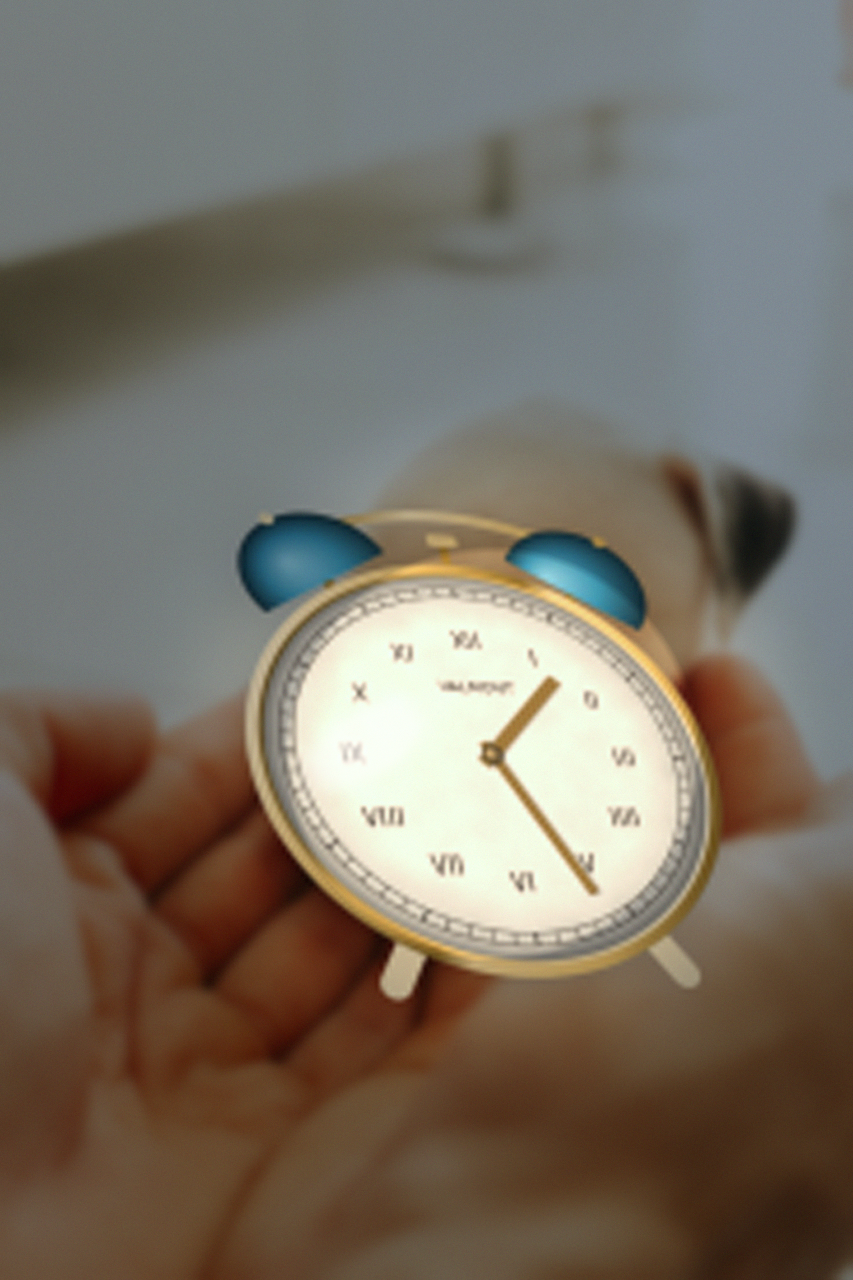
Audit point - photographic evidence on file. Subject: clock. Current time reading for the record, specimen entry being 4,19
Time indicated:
1,26
